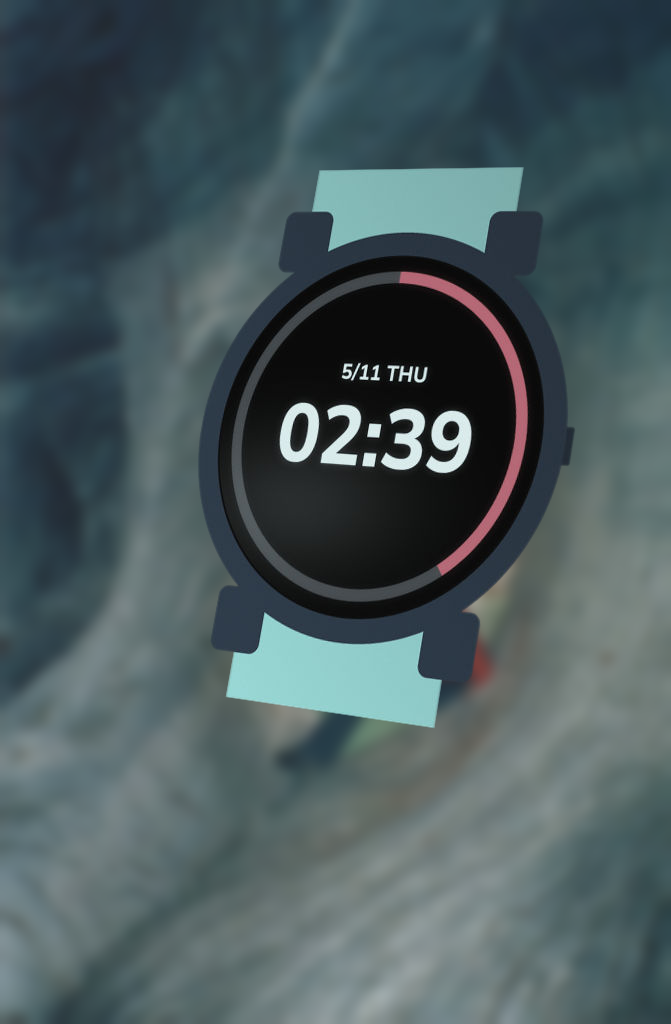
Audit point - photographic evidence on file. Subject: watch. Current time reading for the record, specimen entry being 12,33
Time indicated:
2,39
